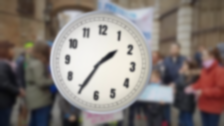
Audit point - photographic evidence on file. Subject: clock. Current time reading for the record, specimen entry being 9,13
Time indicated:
1,35
